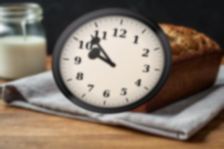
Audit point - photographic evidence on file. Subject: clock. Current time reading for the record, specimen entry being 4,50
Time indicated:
9,53
